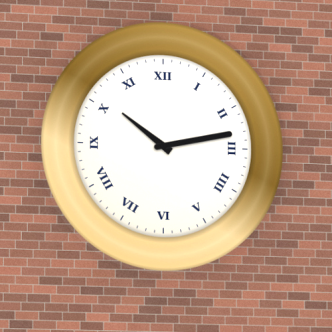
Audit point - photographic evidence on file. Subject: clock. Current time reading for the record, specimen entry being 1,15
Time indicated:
10,13
